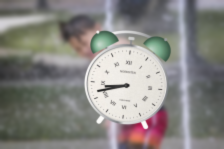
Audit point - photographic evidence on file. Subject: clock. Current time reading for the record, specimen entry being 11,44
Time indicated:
8,42
